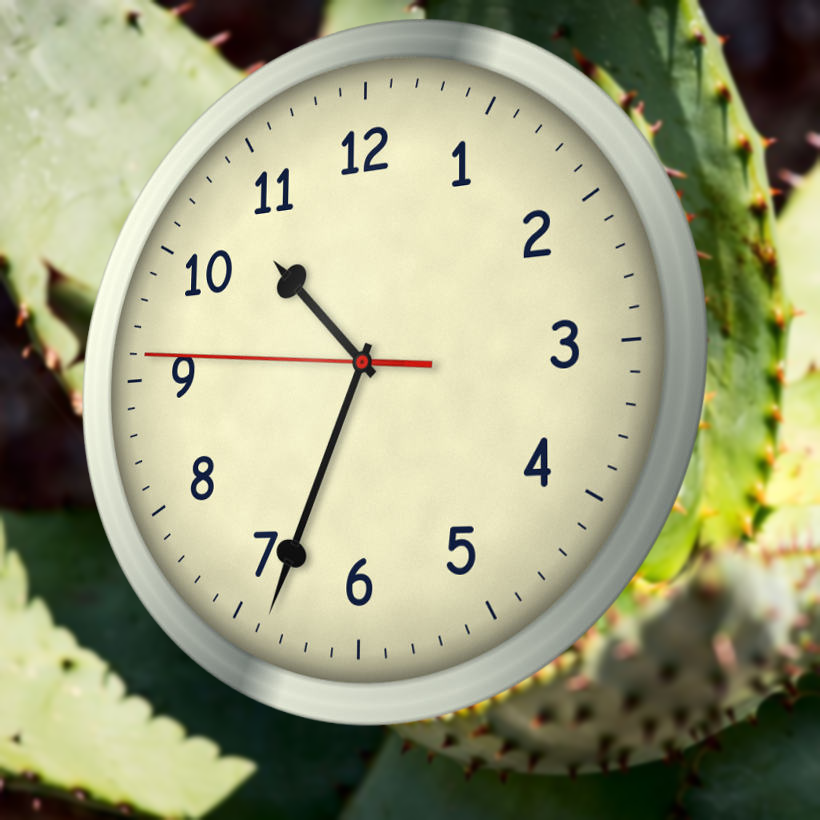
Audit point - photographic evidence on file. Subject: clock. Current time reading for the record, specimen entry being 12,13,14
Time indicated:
10,33,46
